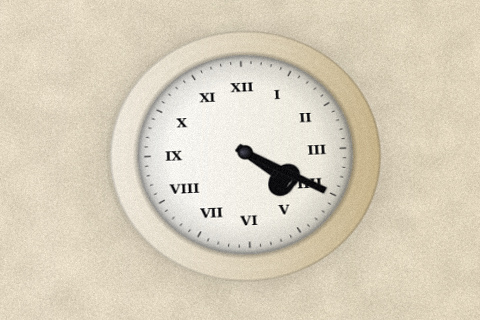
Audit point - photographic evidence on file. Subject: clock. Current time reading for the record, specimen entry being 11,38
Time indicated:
4,20
